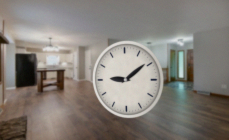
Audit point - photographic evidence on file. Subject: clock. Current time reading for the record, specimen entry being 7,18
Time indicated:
9,09
